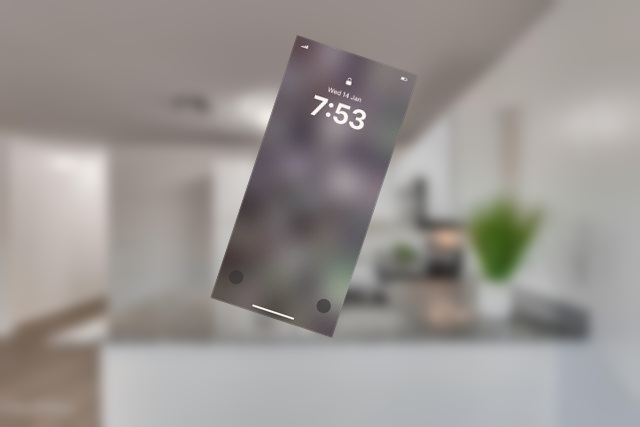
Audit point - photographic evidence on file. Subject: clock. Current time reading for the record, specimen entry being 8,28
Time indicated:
7,53
